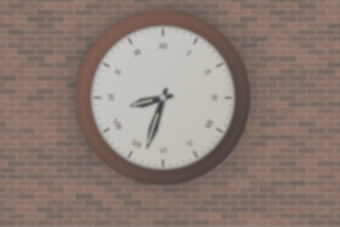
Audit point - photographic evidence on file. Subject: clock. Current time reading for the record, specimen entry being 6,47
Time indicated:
8,33
